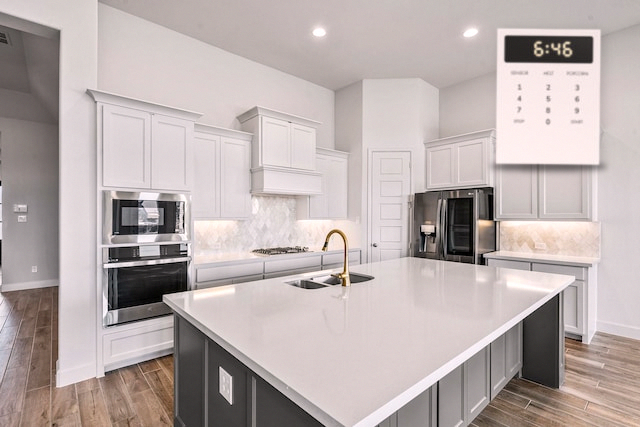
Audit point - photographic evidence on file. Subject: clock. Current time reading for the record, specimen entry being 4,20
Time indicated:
6,46
